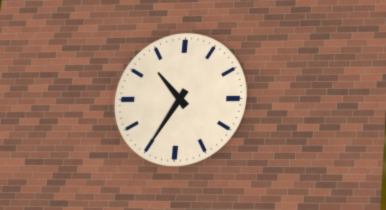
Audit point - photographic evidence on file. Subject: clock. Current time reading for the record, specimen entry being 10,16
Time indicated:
10,35
